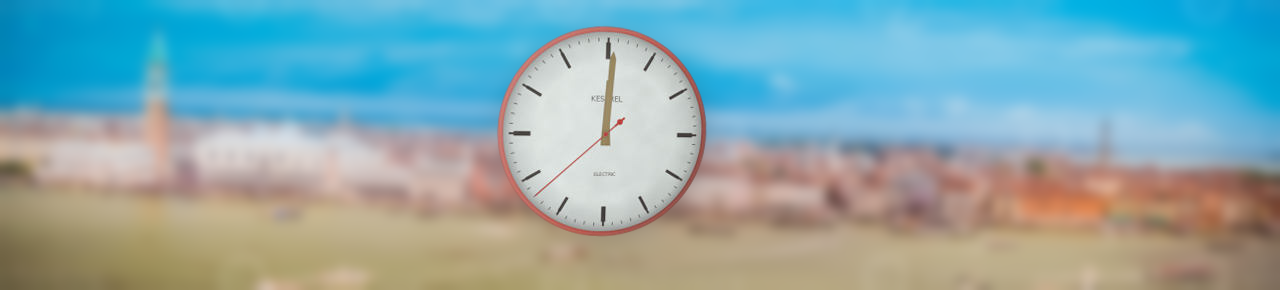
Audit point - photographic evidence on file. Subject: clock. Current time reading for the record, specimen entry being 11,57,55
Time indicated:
12,00,38
